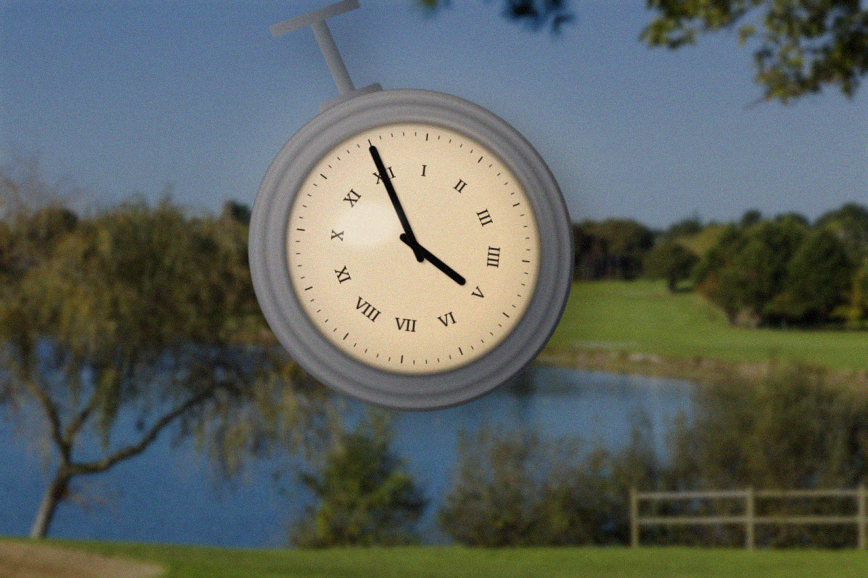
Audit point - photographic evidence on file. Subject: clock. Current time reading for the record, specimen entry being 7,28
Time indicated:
5,00
